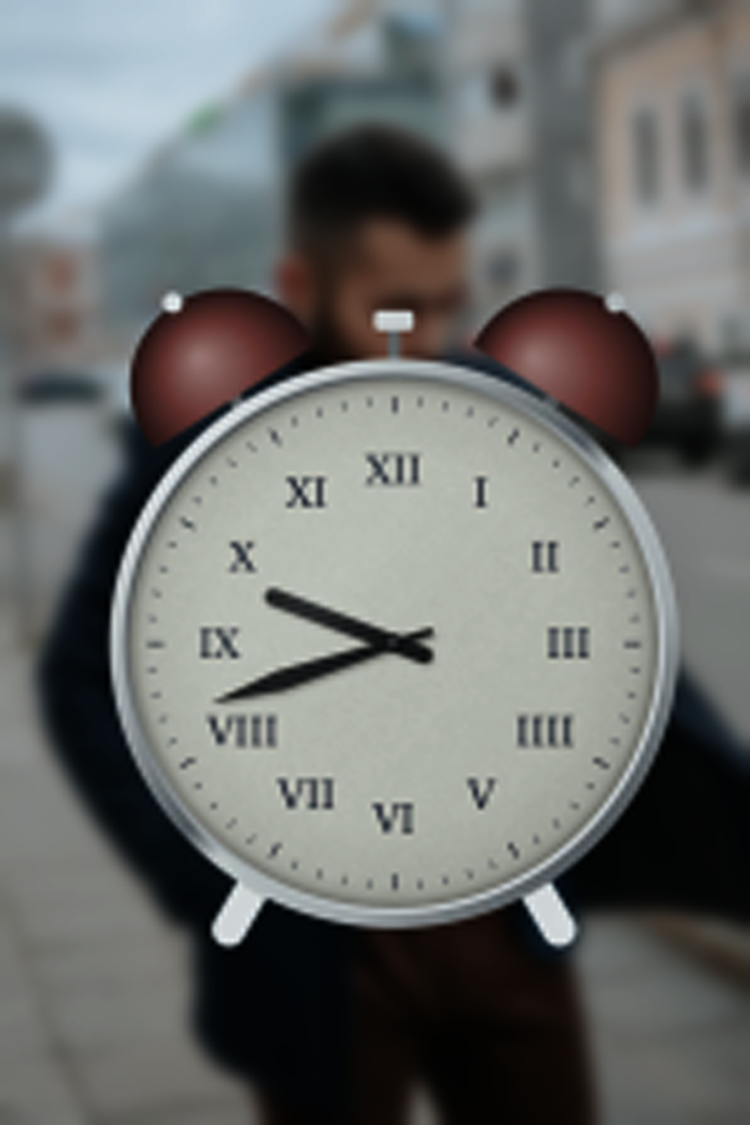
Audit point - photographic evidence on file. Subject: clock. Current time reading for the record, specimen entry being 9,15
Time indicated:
9,42
